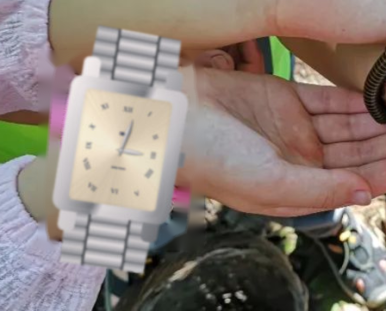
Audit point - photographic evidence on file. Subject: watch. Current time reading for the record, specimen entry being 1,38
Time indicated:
3,02
